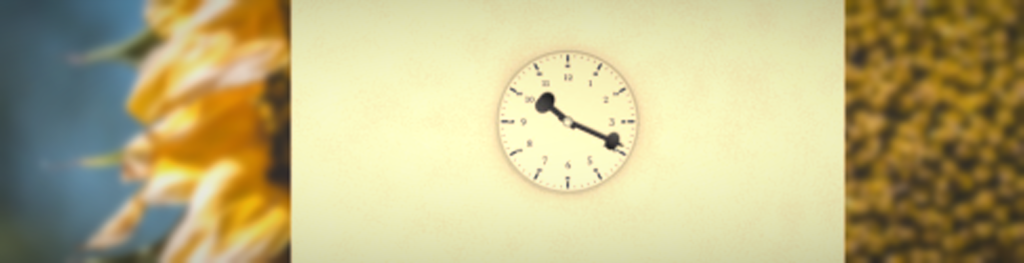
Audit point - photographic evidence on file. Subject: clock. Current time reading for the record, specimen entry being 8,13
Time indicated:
10,19
